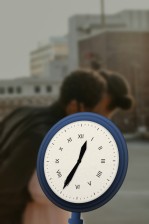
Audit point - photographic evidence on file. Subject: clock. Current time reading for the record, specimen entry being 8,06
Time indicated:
12,35
